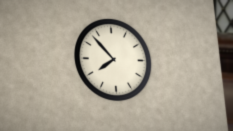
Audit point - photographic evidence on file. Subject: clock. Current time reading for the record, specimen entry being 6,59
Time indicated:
7,53
